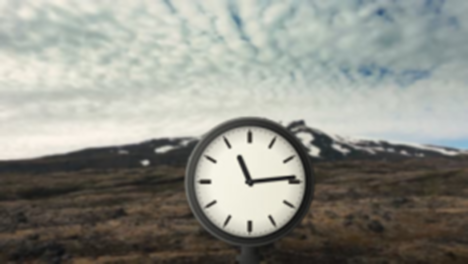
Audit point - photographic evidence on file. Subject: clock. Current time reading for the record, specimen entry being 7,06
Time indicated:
11,14
